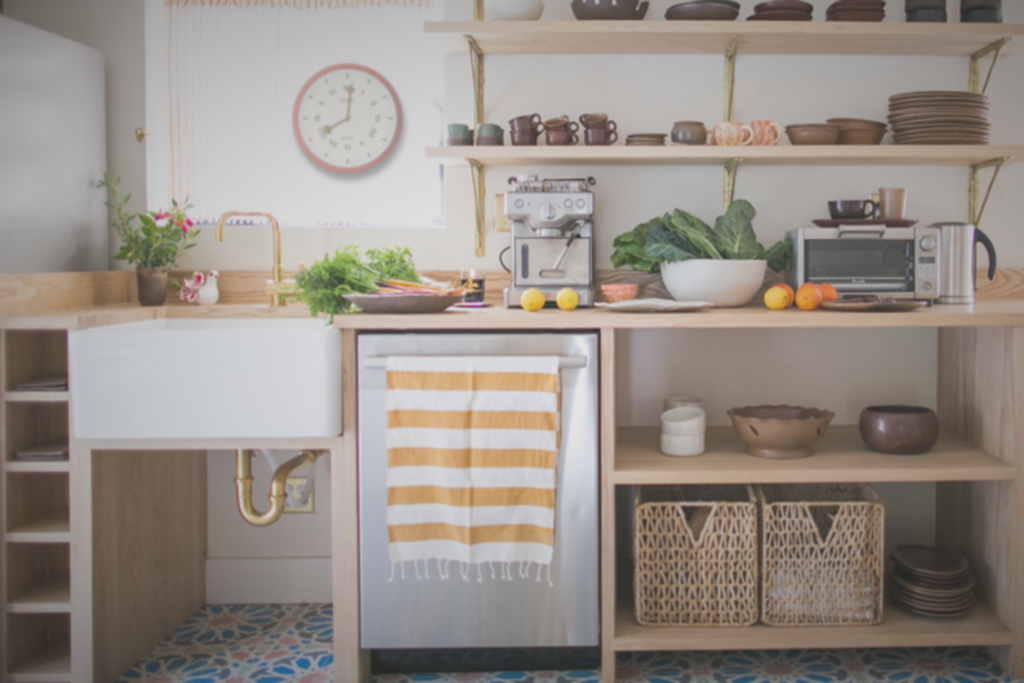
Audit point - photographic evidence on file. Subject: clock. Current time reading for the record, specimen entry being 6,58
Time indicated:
8,01
